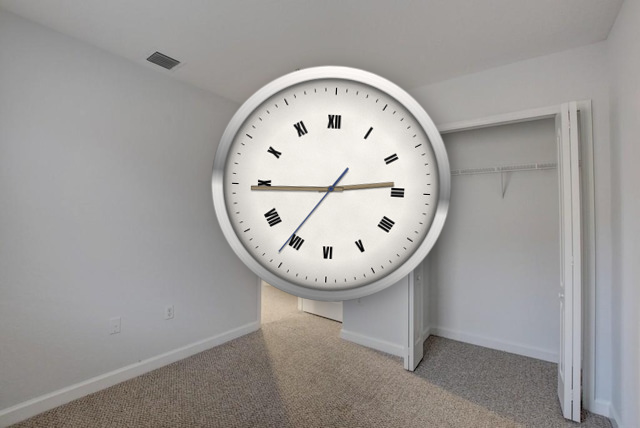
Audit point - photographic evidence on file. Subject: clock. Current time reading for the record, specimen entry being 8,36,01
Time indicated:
2,44,36
